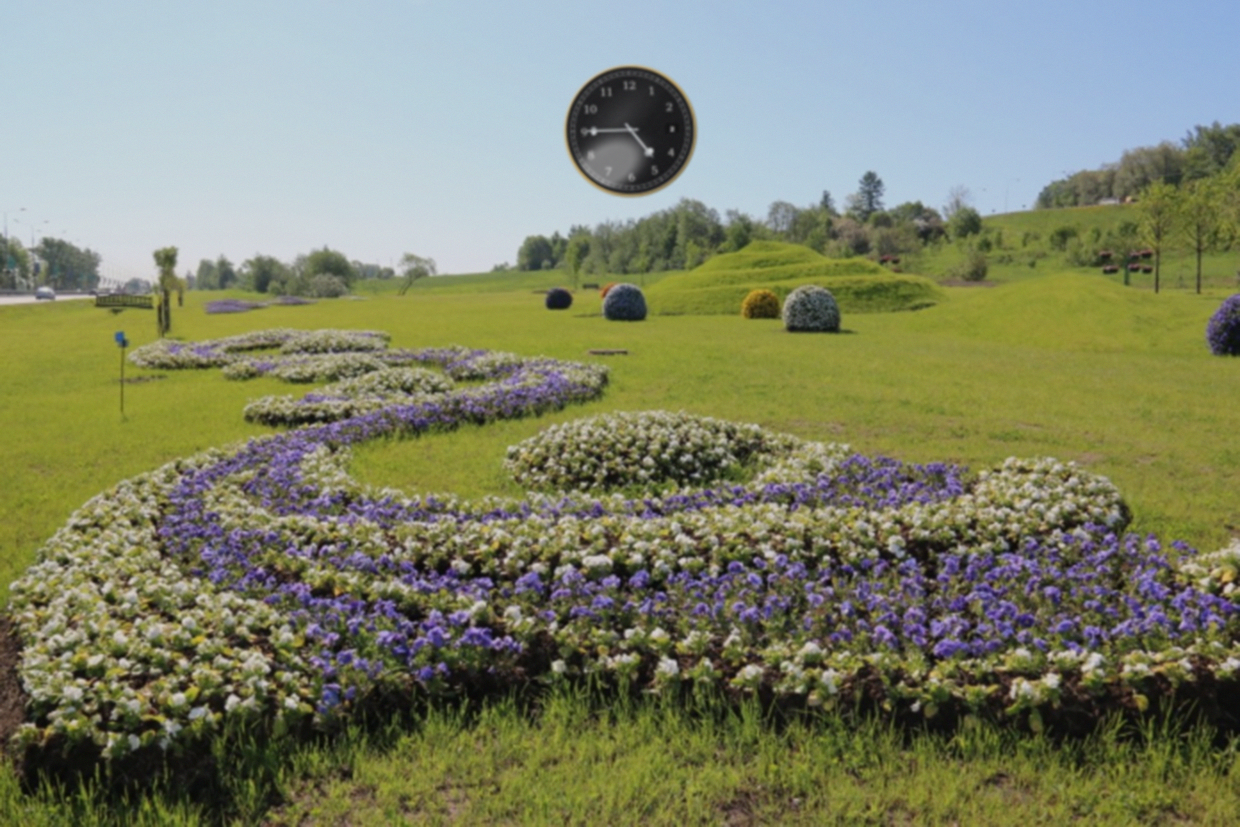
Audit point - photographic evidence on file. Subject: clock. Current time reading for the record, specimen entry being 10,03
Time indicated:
4,45
